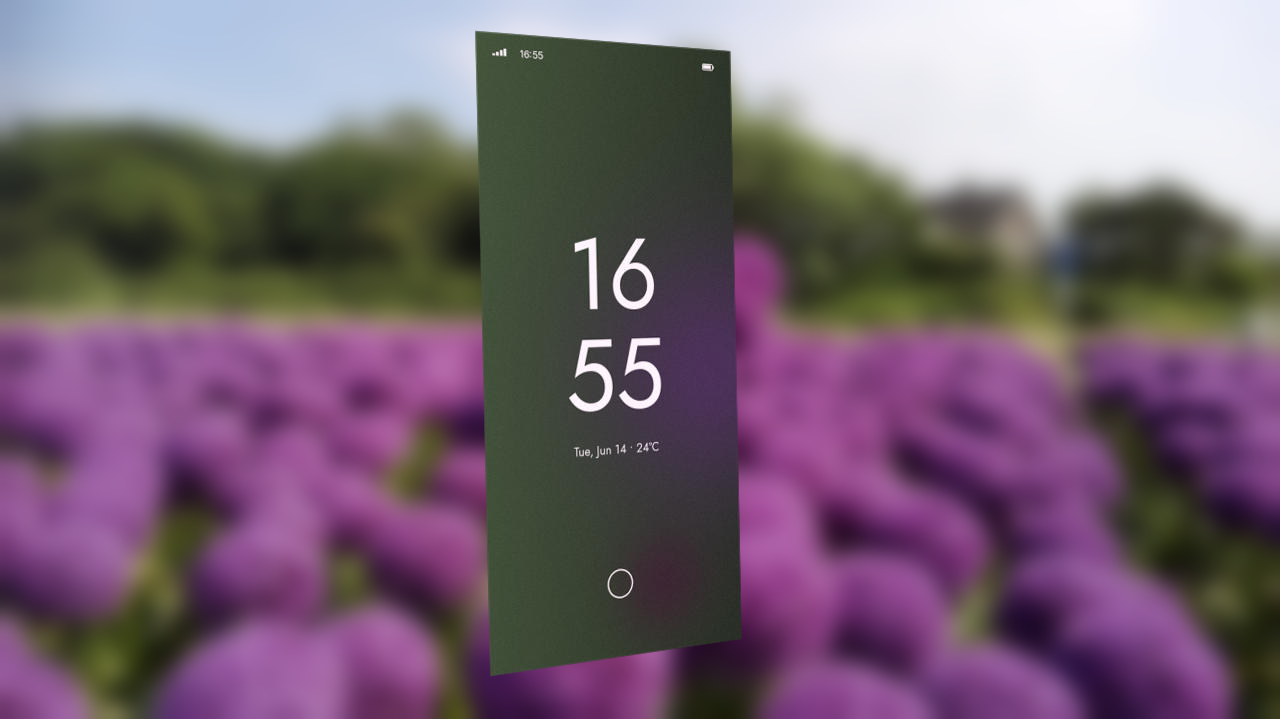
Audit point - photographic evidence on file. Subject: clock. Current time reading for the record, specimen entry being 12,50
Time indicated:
16,55
